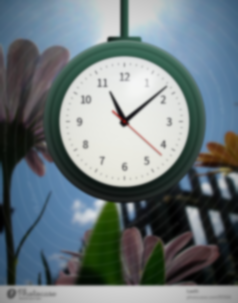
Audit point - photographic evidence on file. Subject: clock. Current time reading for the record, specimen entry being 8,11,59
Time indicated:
11,08,22
